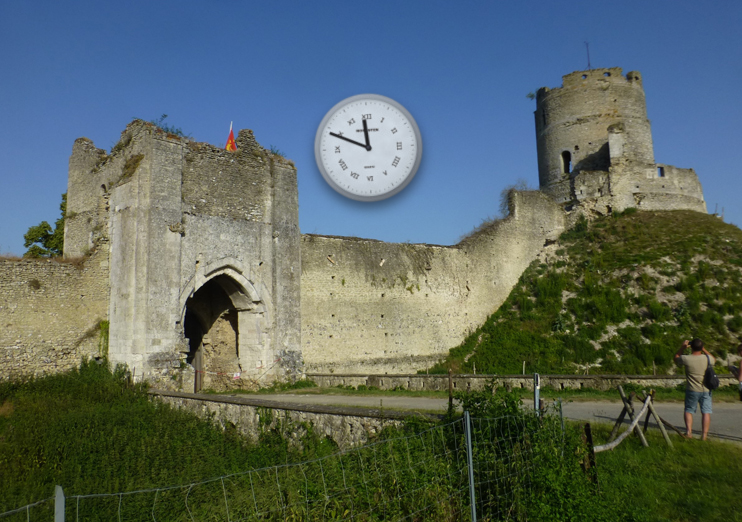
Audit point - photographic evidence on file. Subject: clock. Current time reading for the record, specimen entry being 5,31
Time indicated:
11,49
